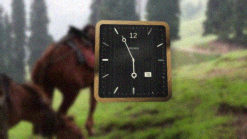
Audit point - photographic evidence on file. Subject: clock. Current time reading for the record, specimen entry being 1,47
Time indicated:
5,56
